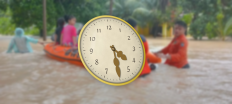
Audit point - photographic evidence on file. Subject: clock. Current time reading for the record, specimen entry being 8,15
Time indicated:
4,30
